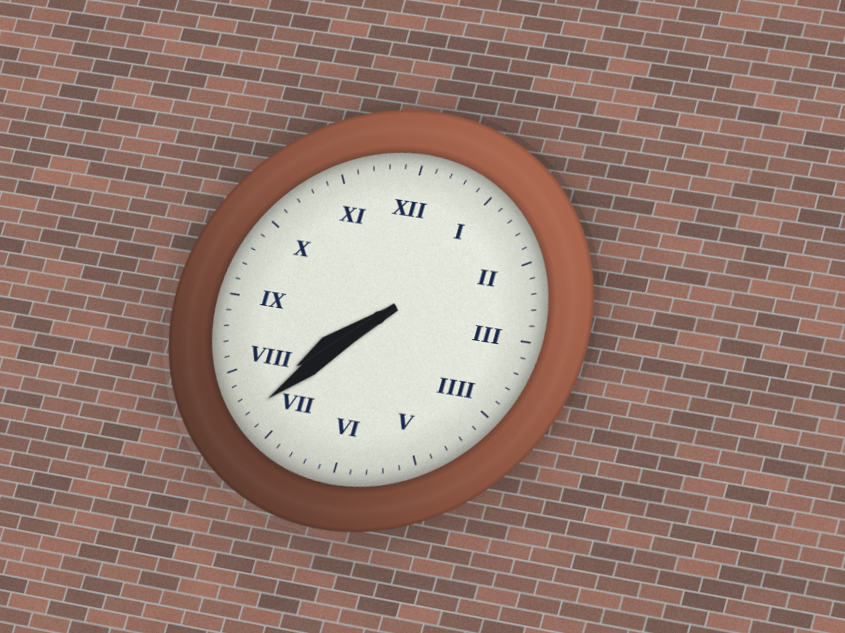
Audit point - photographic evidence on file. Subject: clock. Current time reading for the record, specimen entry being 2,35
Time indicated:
7,37
